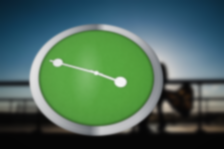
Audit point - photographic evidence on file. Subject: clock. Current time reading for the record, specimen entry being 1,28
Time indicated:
3,48
